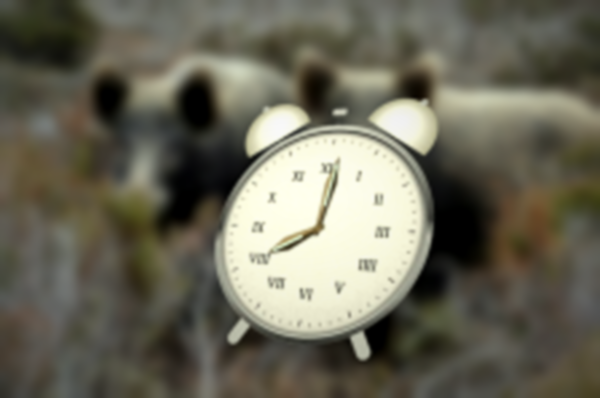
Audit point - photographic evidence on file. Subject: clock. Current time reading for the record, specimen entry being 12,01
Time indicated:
8,01
